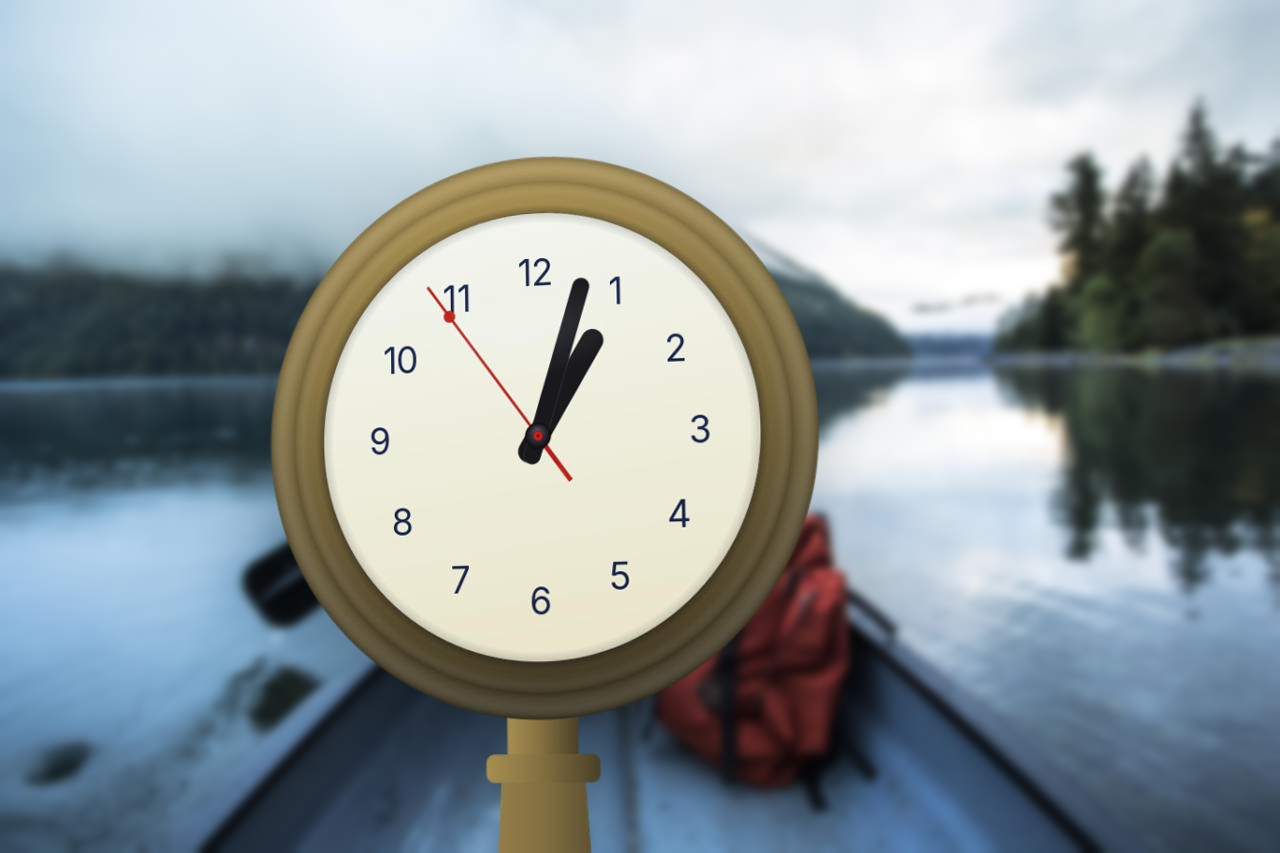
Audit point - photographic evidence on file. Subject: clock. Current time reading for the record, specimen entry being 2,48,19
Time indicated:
1,02,54
